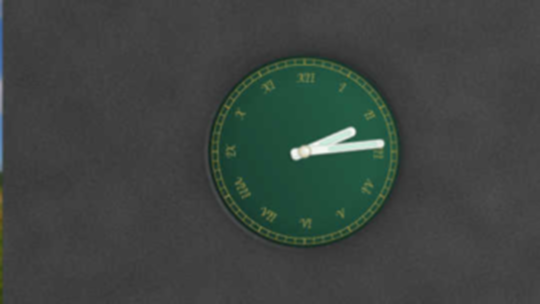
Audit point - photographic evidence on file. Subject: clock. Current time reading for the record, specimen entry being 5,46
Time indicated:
2,14
